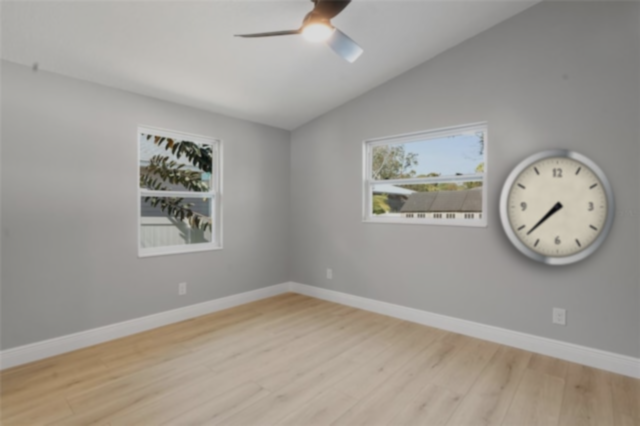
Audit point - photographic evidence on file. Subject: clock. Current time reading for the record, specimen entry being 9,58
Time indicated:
7,38
